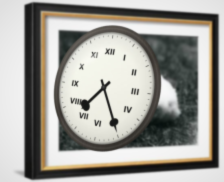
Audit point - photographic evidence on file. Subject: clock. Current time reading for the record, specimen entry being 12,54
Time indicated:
7,25
